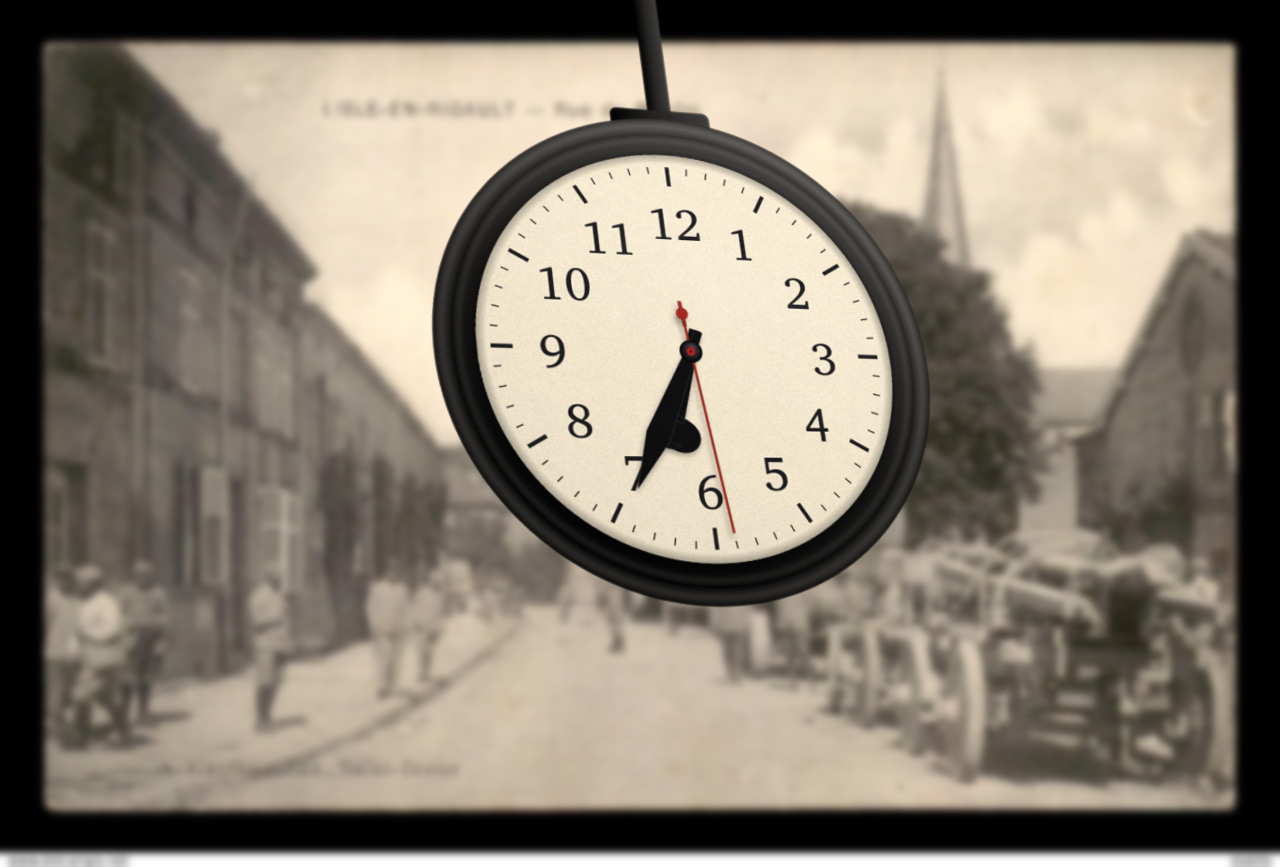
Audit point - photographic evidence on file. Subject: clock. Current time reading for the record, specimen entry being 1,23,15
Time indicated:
6,34,29
